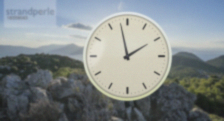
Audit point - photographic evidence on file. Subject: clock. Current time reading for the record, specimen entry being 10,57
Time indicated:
1,58
